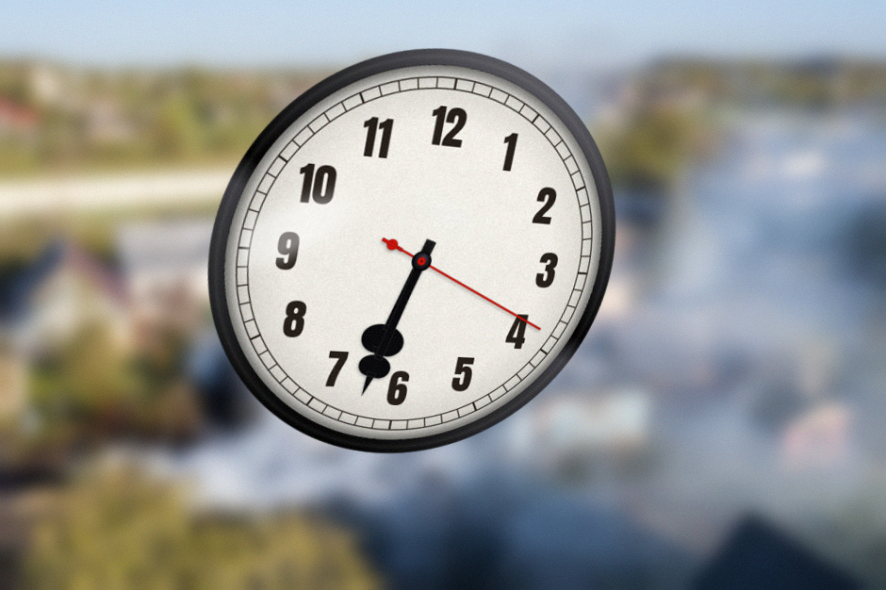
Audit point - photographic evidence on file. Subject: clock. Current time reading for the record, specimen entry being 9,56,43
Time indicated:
6,32,19
